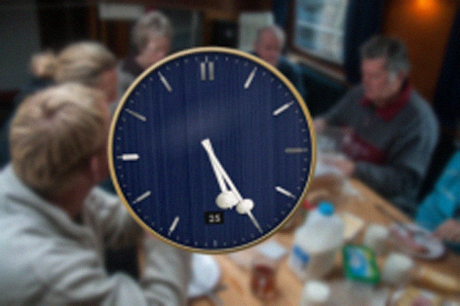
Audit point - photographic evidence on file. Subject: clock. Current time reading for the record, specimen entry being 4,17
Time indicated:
5,25
